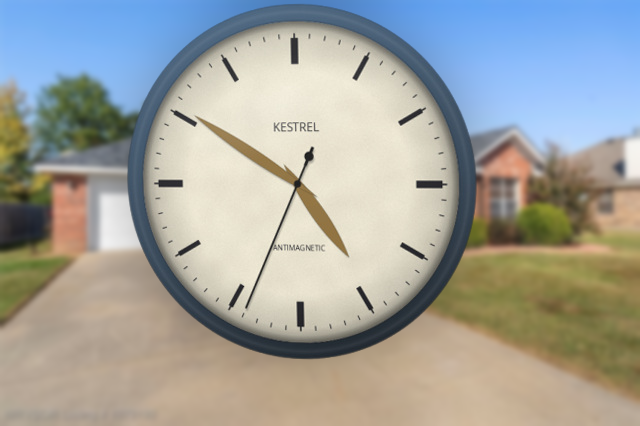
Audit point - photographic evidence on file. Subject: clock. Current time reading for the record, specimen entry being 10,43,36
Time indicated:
4,50,34
